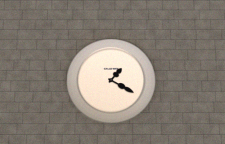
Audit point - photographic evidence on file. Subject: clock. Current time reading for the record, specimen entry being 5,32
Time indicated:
1,20
